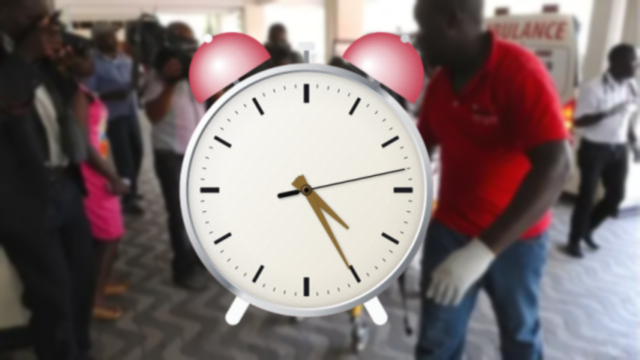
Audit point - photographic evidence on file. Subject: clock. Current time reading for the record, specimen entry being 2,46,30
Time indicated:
4,25,13
